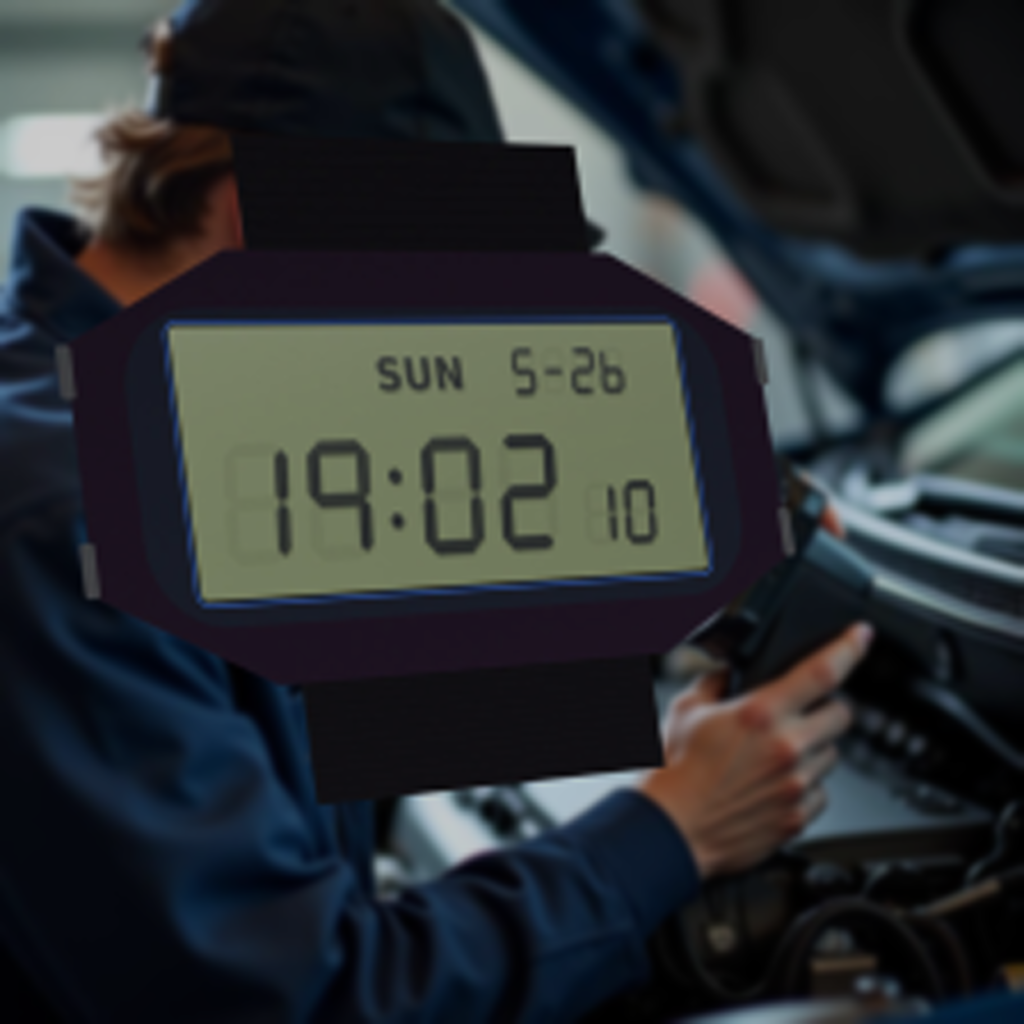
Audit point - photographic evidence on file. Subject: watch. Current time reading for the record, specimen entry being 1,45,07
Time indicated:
19,02,10
